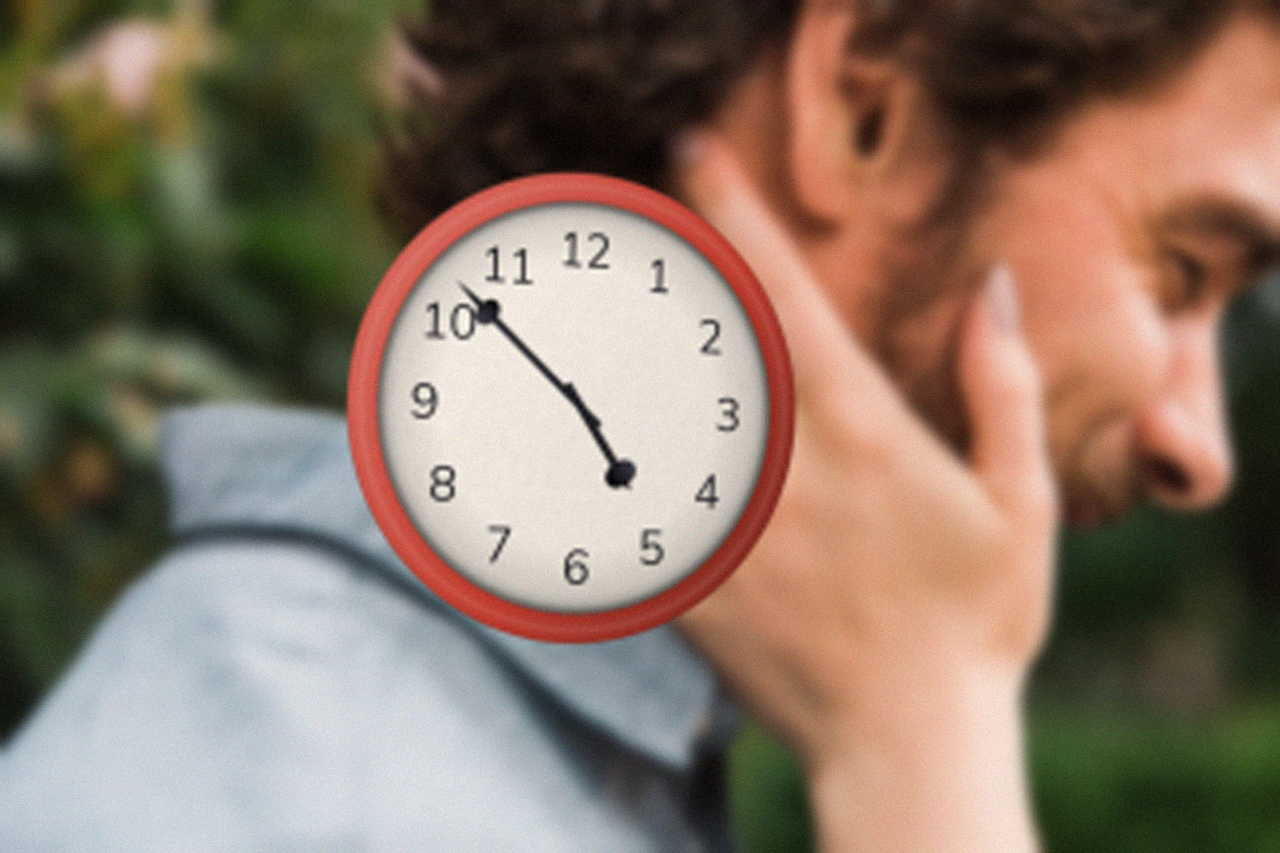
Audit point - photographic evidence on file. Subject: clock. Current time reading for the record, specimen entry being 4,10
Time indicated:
4,52
